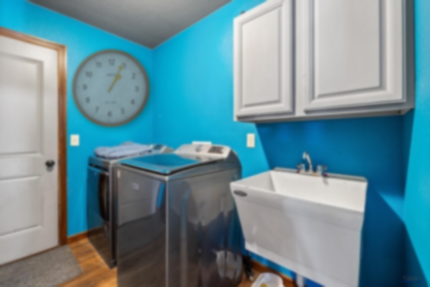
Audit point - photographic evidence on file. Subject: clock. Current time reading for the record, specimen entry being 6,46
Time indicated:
1,04
